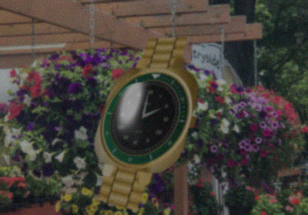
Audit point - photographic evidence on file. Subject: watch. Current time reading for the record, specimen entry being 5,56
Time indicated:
1,59
